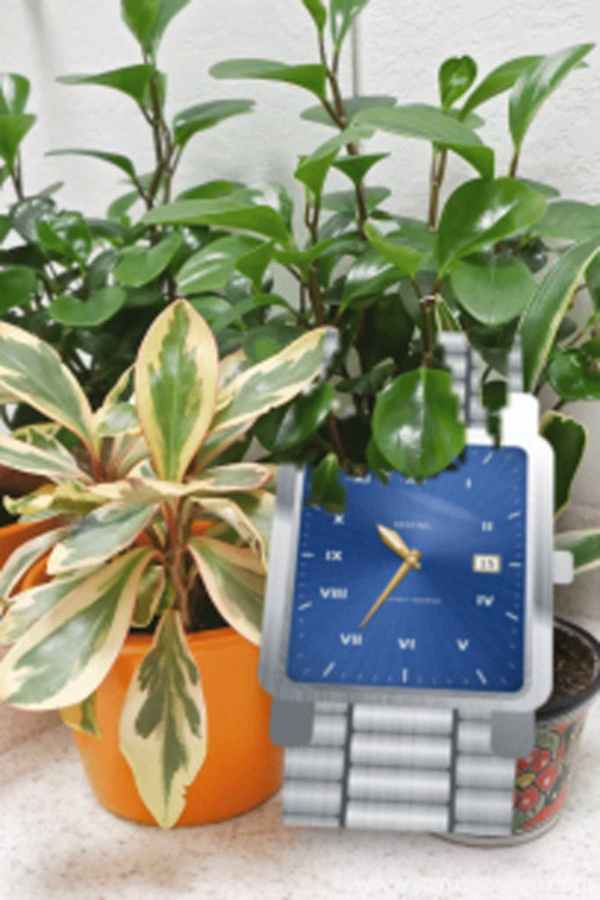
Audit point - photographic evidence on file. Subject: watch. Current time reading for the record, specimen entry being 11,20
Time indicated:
10,35
